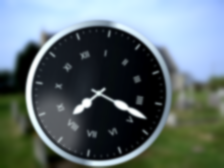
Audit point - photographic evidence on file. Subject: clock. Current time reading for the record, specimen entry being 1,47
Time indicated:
8,23
